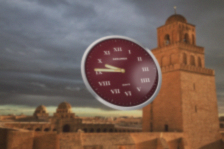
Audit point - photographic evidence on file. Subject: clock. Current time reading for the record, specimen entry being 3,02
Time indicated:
9,46
